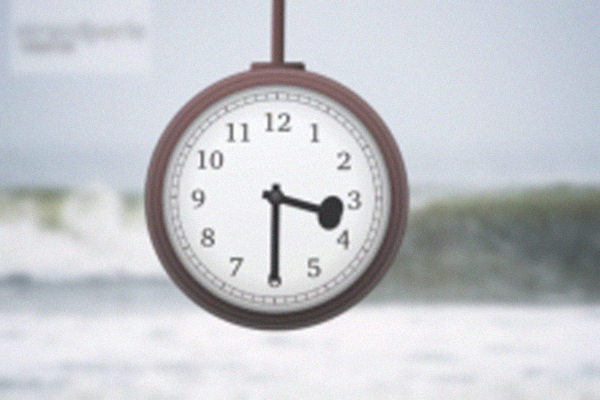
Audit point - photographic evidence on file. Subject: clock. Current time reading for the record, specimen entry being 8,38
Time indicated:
3,30
